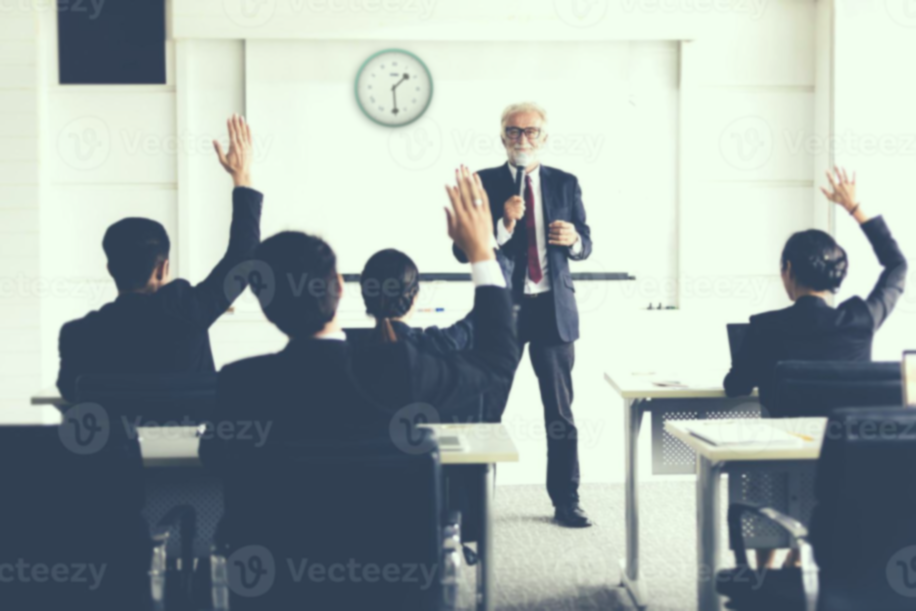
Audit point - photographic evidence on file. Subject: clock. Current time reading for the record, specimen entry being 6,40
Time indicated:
1,29
